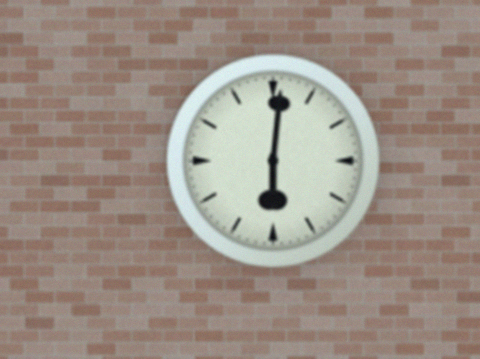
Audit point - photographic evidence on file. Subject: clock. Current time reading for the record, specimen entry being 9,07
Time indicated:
6,01
